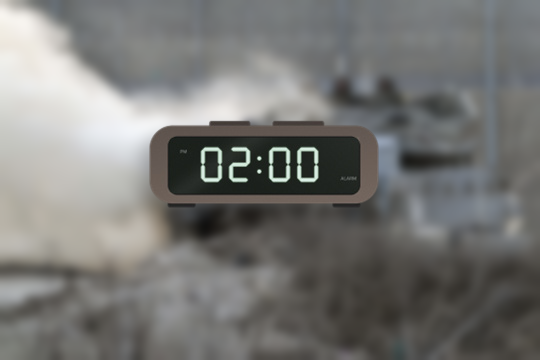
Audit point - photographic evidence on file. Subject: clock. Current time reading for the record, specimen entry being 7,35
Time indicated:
2,00
